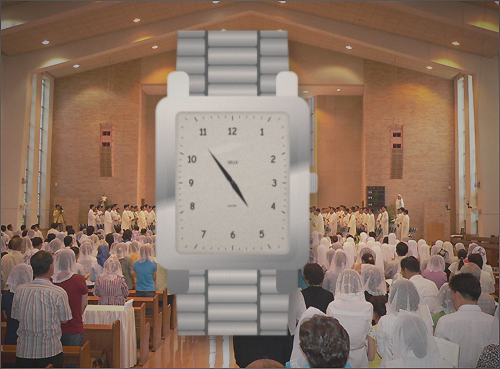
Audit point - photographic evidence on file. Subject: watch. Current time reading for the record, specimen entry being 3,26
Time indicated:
4,54
